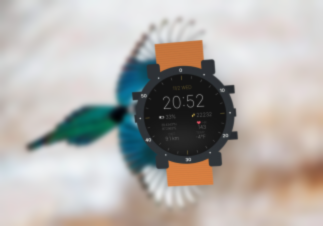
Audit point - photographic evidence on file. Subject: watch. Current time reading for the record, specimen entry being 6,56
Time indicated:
20,52
